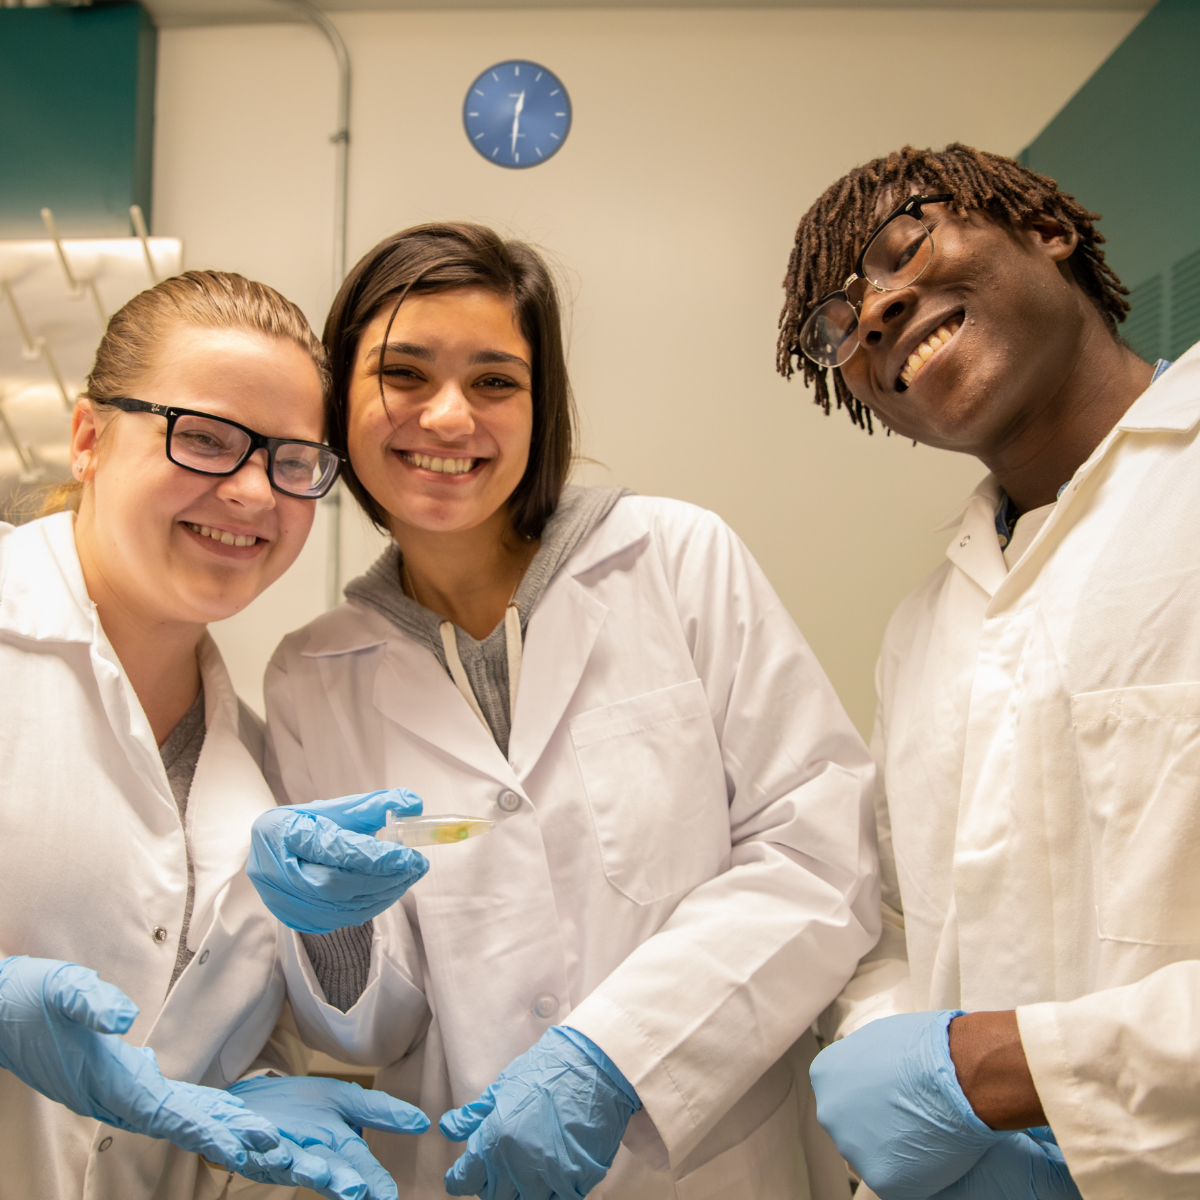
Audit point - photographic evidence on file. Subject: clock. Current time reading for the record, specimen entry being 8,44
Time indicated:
12,31
